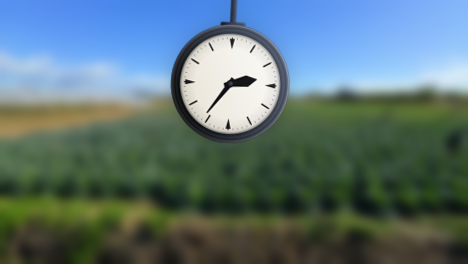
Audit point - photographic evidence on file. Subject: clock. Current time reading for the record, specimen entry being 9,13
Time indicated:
2,36
